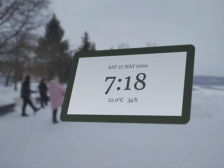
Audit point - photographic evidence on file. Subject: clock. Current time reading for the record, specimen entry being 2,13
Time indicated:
7,18
